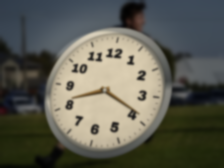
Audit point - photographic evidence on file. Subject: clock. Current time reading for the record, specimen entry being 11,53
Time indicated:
8,19
